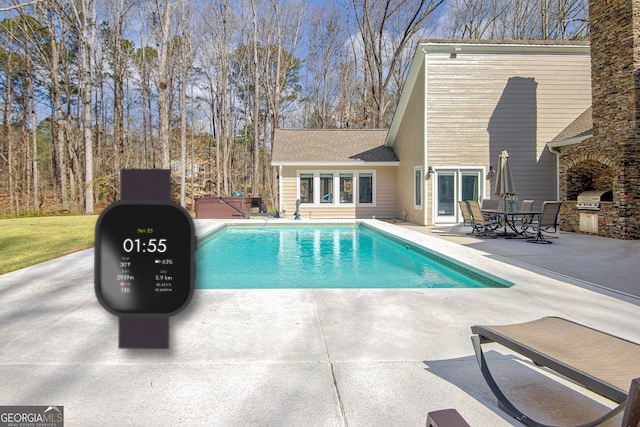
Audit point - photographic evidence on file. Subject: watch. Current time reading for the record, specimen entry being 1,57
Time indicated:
1,55
